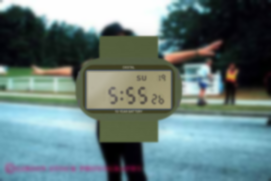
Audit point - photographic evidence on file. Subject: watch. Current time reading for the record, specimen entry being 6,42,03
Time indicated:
5,55,26
